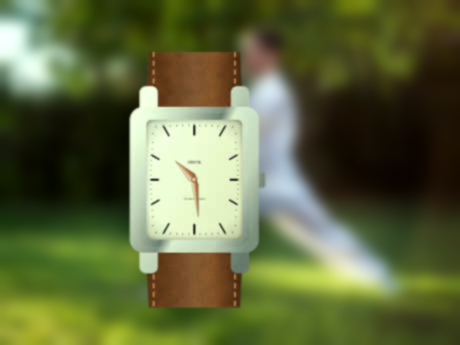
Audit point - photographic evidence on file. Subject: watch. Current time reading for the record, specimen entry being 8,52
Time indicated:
10,29
